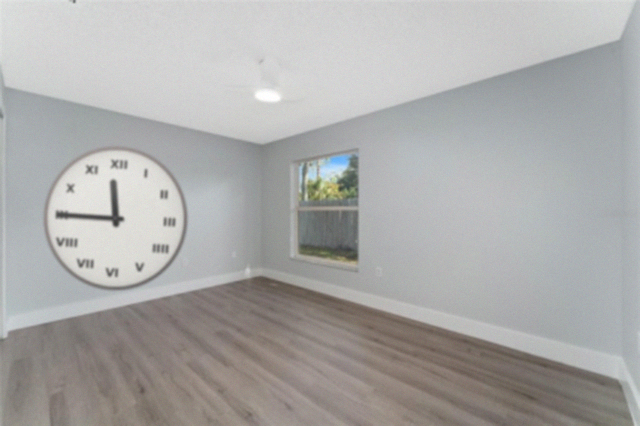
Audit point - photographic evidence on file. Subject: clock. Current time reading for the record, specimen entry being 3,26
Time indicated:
11,45
